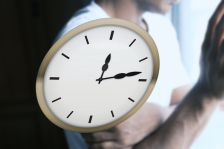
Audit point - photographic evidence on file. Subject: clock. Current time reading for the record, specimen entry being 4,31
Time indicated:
12,13
